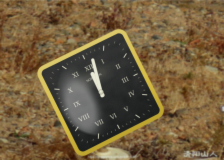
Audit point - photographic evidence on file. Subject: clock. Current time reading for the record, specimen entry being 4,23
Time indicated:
12,02
